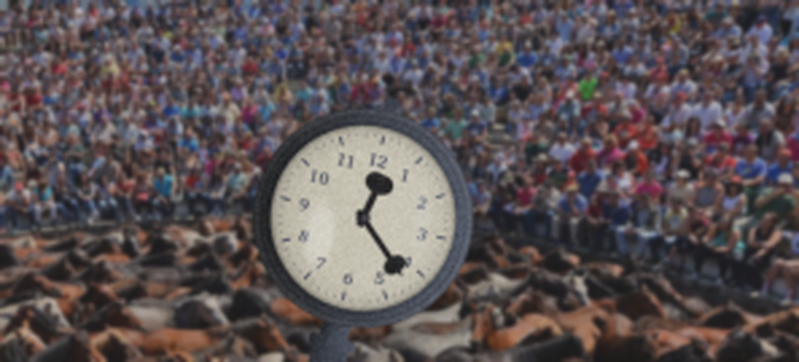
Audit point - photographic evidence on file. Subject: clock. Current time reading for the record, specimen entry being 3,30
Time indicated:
12,22
